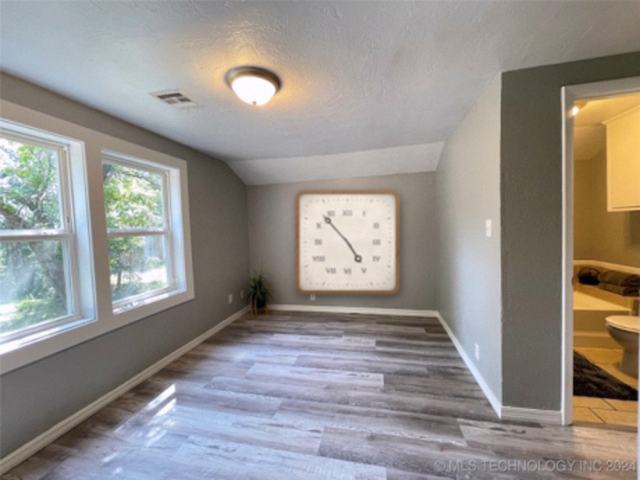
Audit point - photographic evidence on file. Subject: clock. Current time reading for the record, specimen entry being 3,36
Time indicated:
4,53
